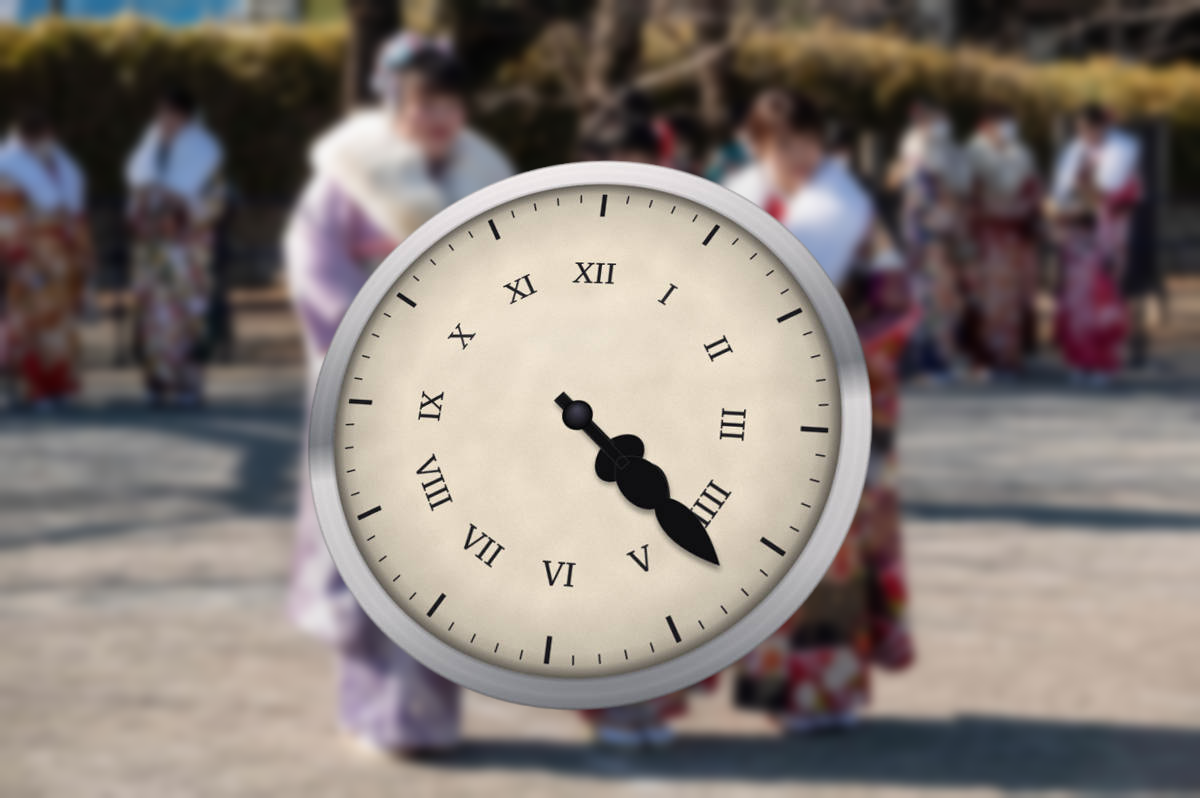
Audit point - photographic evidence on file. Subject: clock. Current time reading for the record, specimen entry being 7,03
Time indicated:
4,22
